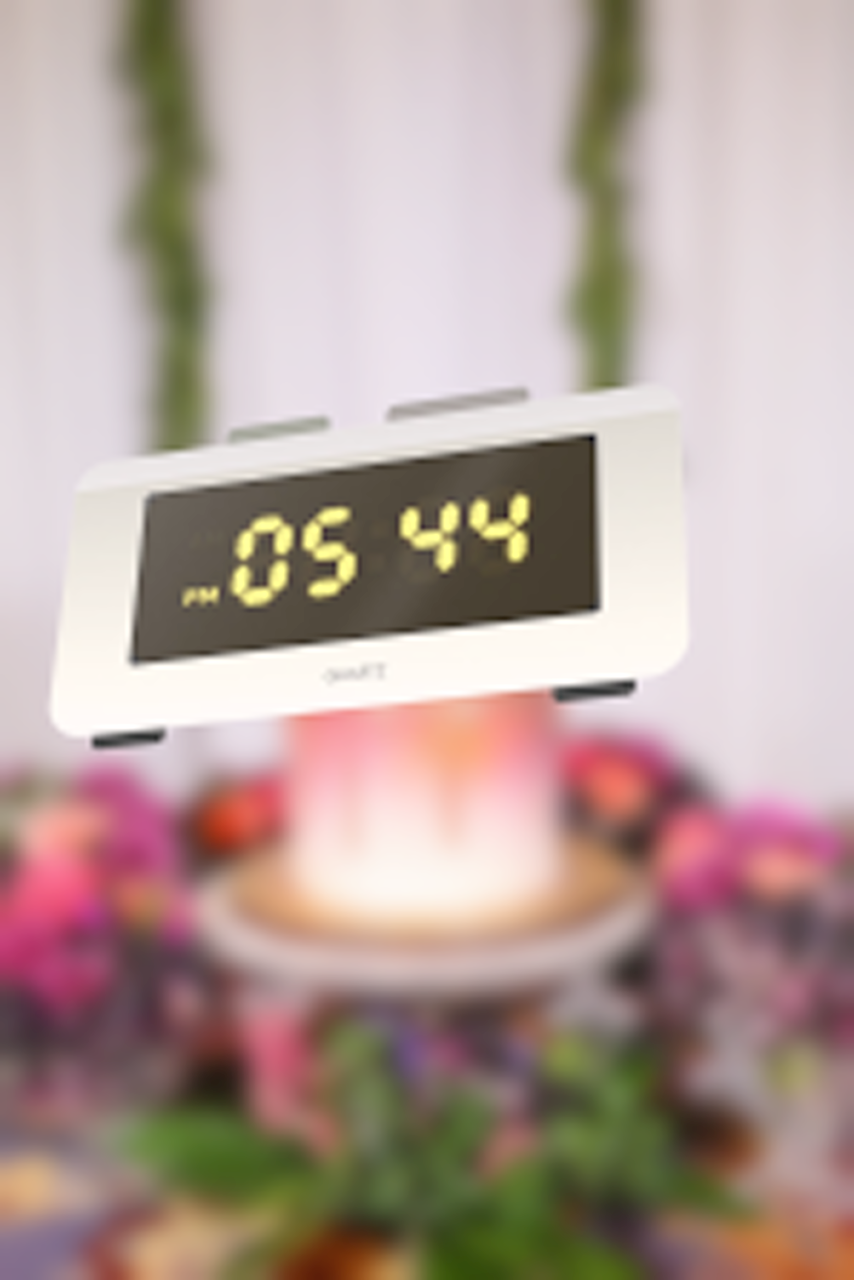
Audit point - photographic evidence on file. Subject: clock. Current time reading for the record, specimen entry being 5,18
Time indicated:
5,44
